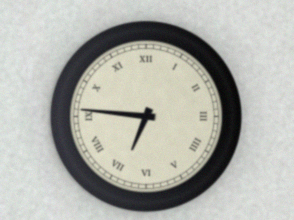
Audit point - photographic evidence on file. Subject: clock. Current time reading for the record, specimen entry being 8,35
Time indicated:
6,46
